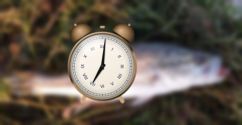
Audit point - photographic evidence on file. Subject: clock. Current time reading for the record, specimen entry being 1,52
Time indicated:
7,01
